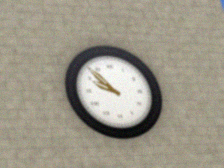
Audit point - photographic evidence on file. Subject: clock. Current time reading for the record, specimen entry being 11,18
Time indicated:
9,53
